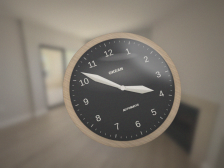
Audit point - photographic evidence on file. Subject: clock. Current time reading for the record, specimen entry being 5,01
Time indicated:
3,52
